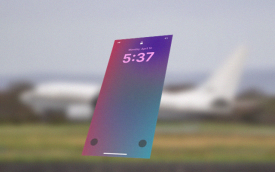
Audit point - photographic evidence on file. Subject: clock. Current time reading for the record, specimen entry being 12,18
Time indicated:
5,37
